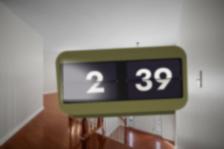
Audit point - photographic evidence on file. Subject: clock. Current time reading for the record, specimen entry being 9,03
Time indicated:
2,39
